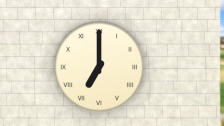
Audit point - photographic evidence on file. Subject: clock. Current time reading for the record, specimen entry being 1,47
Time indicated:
7,00
